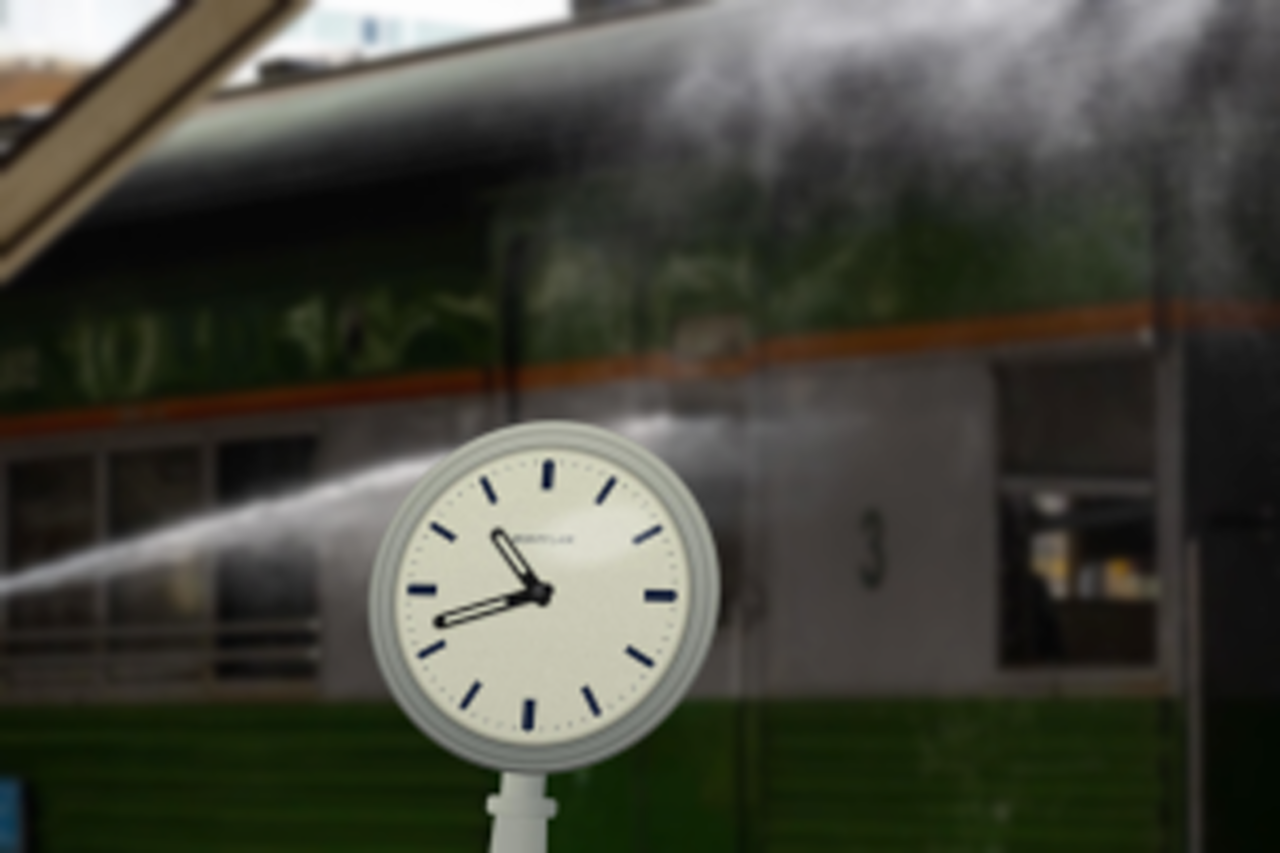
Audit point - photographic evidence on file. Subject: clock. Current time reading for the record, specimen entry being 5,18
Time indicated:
10,42
